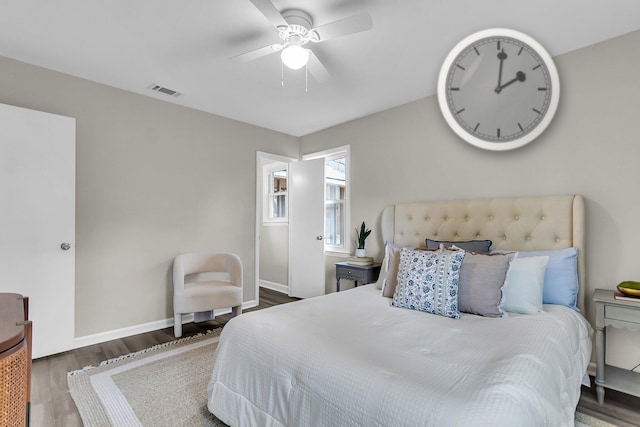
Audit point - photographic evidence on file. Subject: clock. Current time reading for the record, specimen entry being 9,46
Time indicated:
2,01
